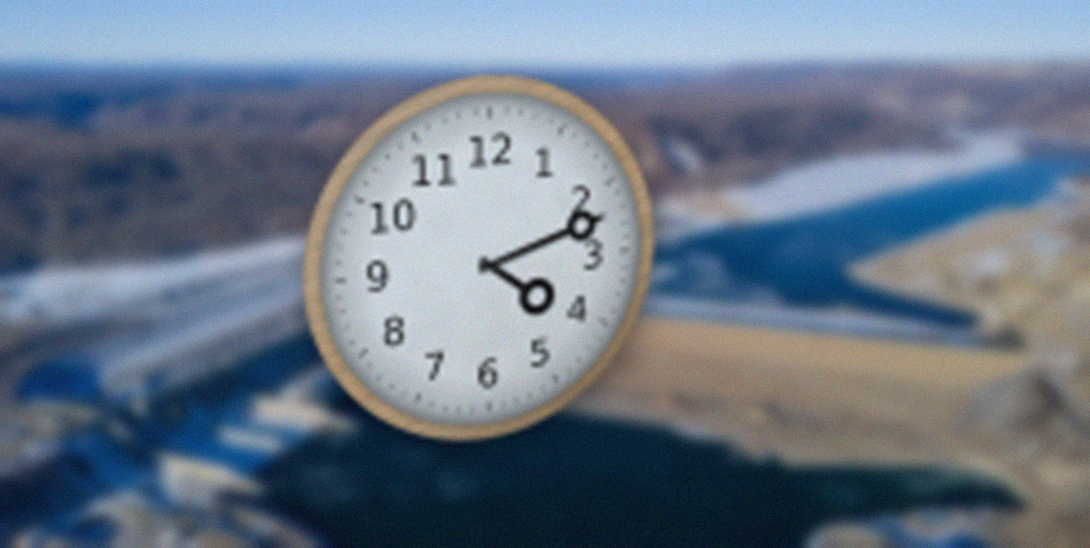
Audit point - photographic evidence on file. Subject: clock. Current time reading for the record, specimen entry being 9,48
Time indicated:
4,12
